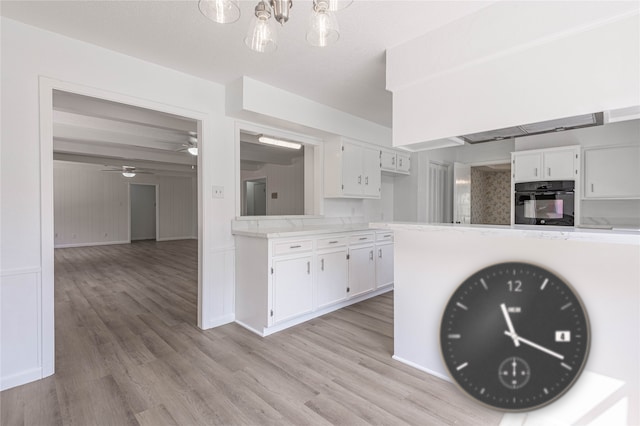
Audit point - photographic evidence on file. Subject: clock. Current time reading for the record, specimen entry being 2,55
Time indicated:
11,19
